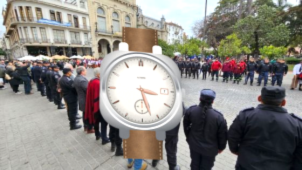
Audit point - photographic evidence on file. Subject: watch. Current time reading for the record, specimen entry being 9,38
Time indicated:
3,27
